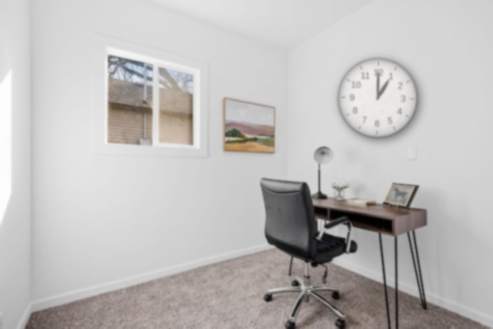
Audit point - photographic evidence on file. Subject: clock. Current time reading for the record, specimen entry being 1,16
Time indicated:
1,00
